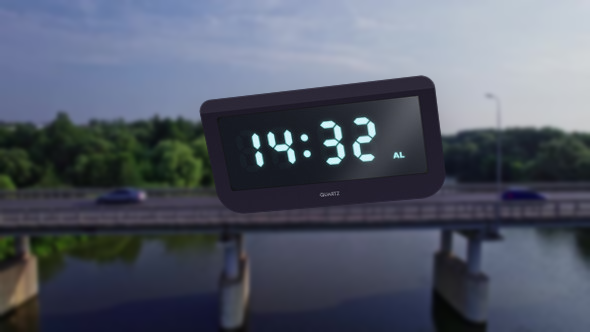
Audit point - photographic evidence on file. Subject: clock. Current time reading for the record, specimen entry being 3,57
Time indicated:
14,32
